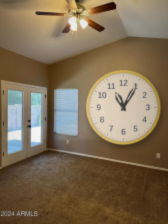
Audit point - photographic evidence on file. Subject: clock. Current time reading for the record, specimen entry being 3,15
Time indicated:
11,05
